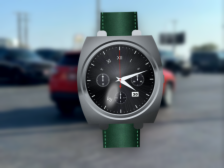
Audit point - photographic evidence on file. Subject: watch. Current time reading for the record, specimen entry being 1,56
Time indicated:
4,12
